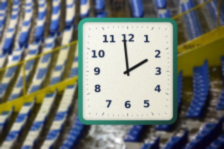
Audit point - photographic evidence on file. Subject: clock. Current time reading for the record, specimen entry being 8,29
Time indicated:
1,59
